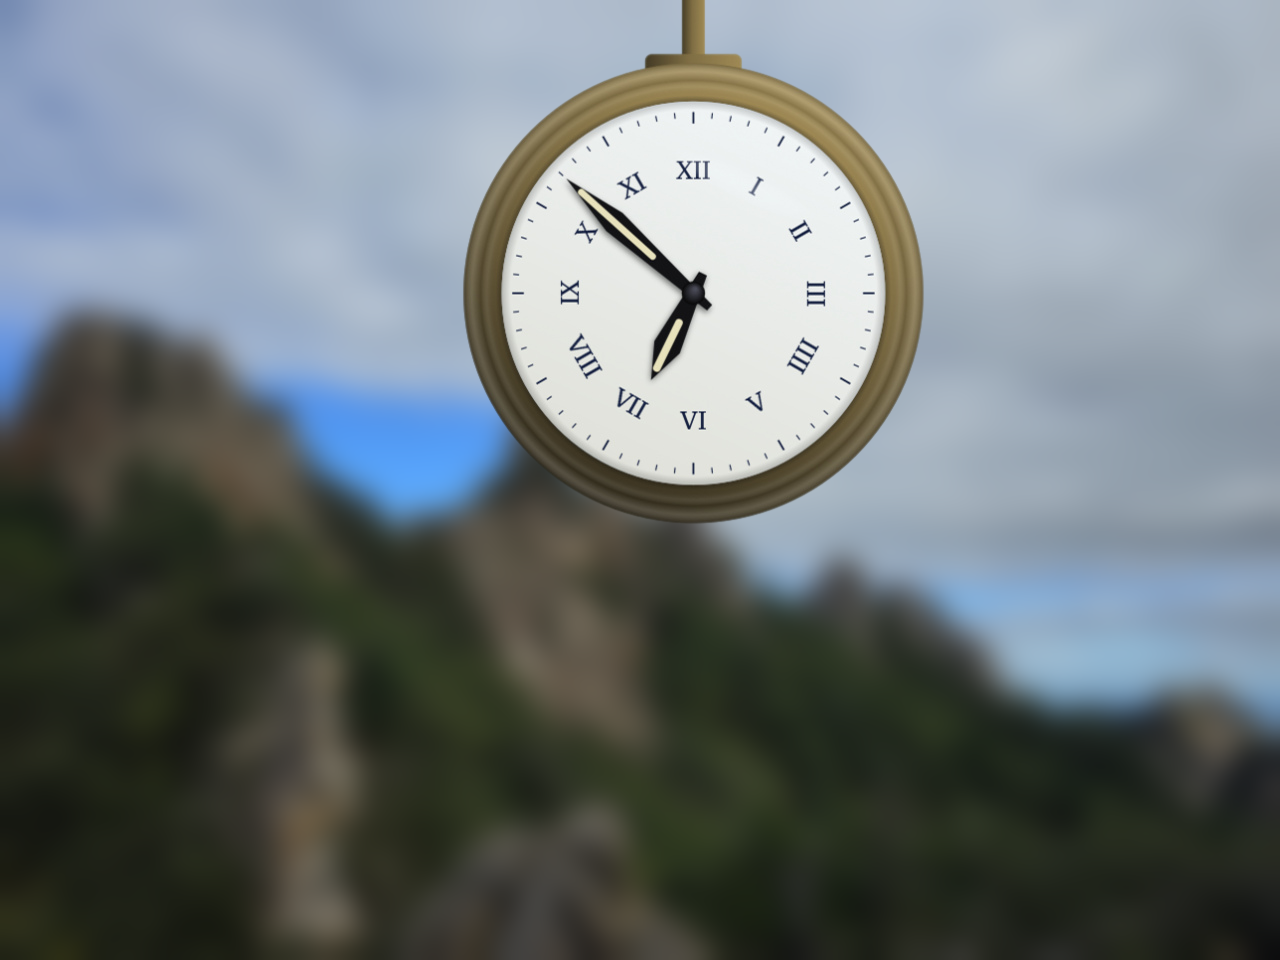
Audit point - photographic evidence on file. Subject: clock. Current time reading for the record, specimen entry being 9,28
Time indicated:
6,52
